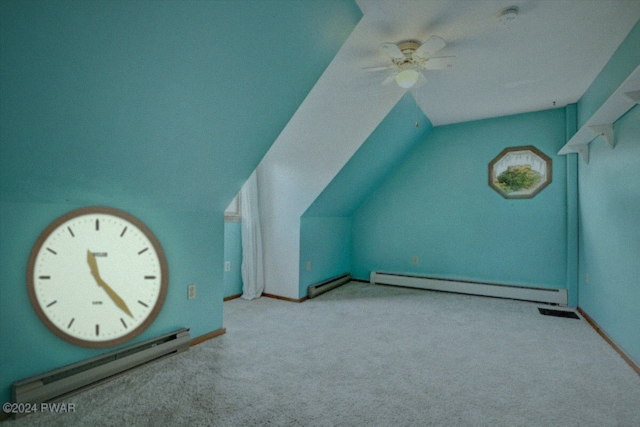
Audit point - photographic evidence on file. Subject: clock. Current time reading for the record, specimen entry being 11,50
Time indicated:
11,23
